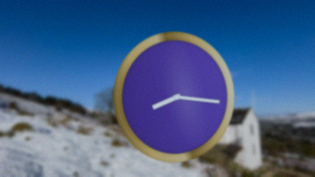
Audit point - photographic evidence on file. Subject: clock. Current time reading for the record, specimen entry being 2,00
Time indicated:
8,16
